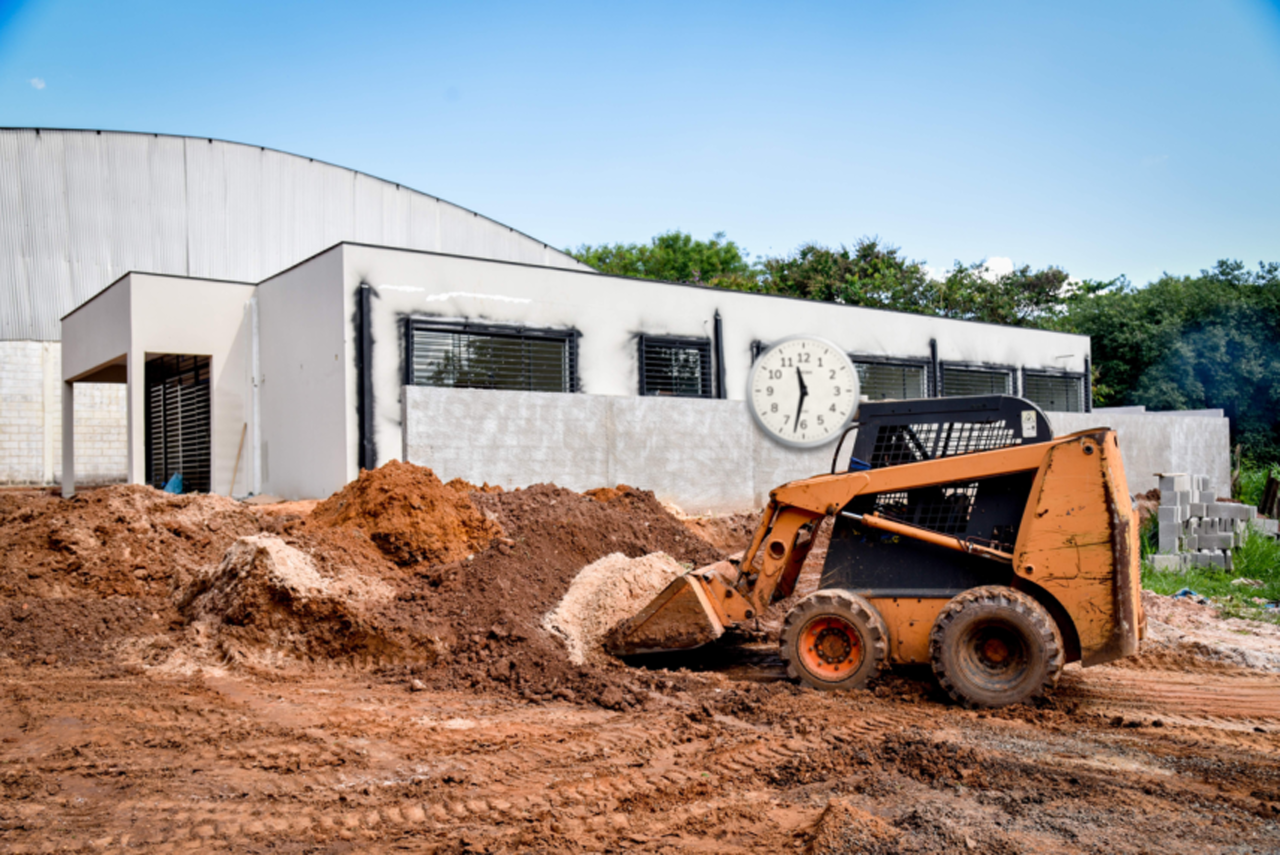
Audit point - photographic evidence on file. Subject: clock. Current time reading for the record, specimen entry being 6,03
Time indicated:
11,32
